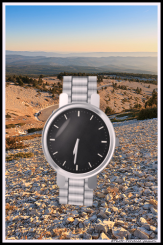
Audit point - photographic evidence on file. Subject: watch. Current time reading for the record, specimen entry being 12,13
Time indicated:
6,31
